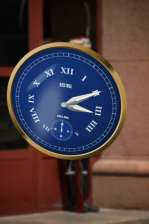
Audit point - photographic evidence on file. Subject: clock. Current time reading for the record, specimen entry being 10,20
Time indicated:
3,10
